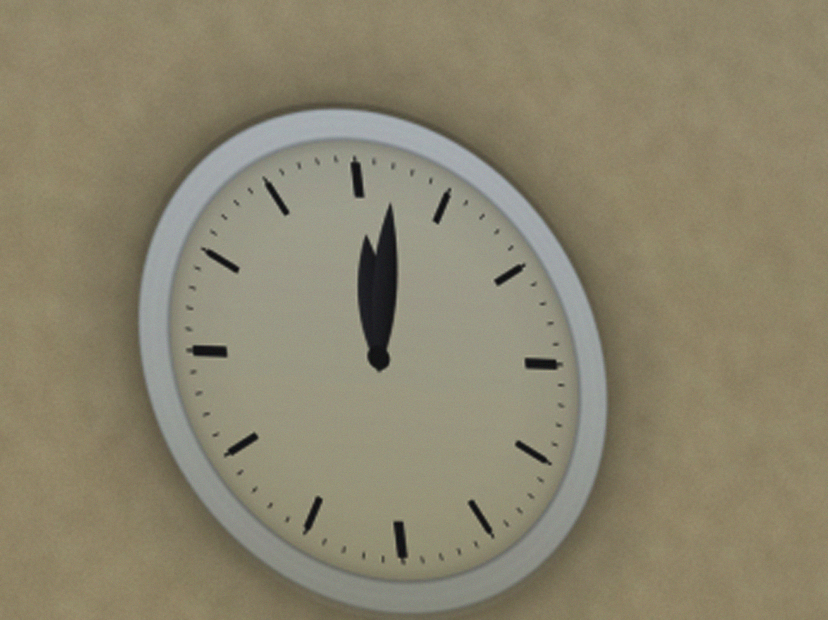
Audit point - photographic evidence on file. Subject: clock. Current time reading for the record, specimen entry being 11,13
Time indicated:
12,02
